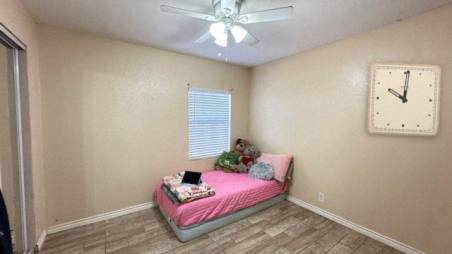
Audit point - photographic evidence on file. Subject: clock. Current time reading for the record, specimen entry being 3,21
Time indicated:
10,01
